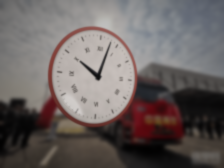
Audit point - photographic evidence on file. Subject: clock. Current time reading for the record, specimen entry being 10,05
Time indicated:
10,03
